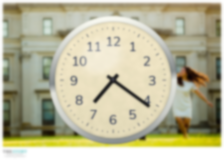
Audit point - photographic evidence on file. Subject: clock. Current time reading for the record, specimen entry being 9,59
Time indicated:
7,21
